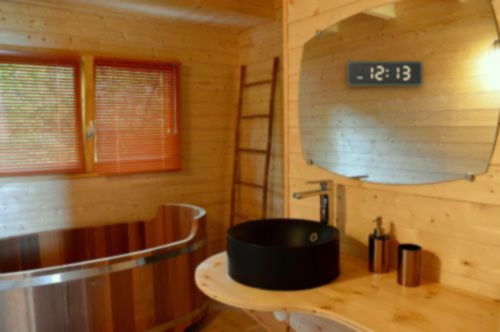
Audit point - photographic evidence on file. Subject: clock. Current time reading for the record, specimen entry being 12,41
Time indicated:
12,13
